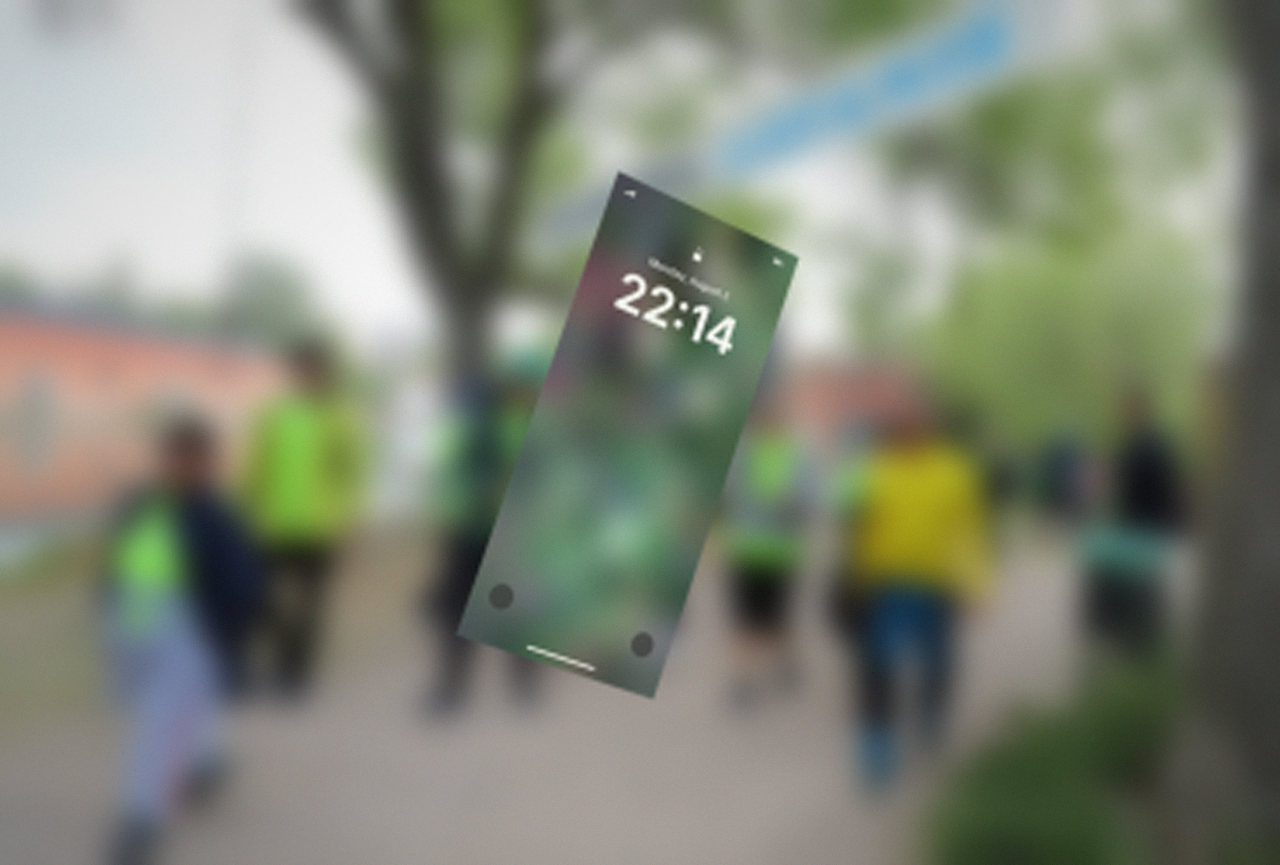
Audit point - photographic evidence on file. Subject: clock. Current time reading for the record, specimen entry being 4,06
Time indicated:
22,14
